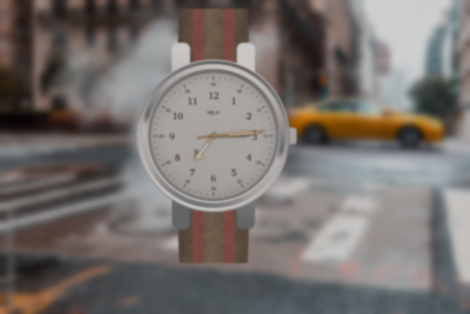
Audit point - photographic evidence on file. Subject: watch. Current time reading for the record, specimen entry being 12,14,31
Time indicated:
7,14,14
